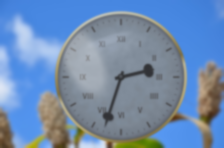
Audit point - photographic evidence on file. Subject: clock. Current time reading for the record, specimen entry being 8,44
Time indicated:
2,33
